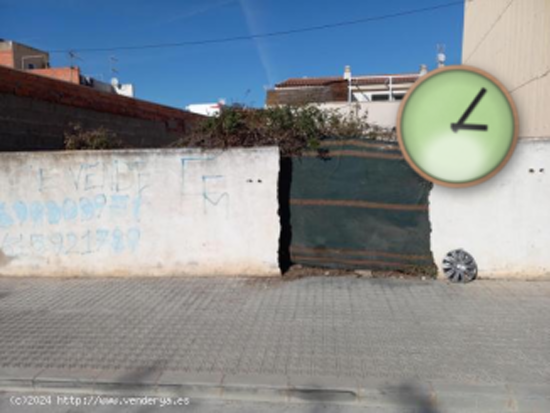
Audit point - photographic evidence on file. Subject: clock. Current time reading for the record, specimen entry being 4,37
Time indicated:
3,06
